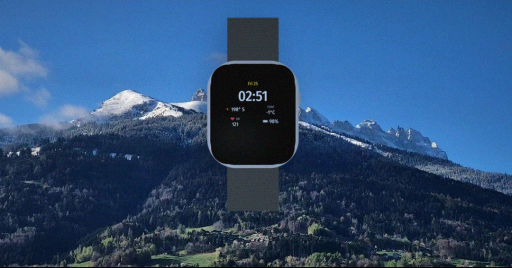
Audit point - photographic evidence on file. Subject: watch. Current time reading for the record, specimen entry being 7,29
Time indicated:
2,51
